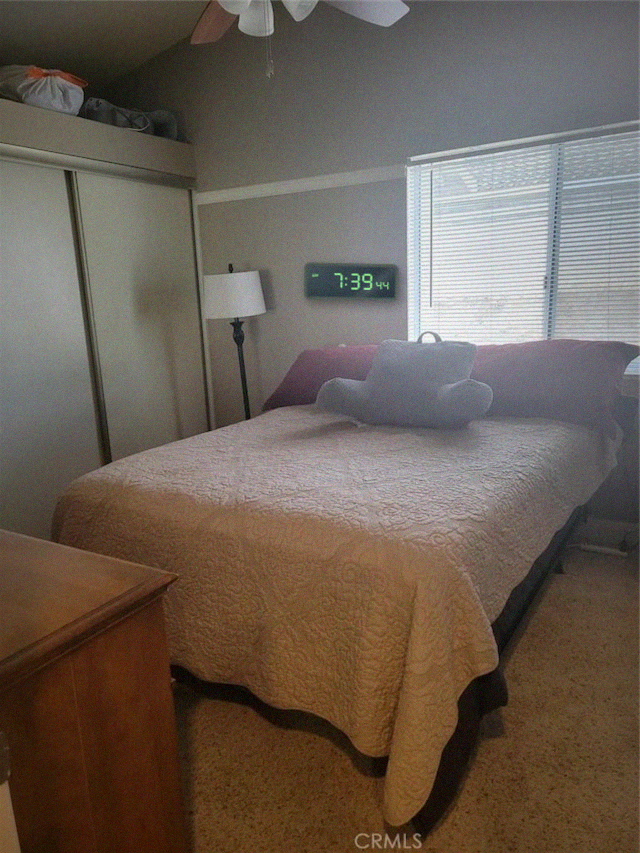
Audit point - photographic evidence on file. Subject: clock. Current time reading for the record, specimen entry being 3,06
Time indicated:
7,39
